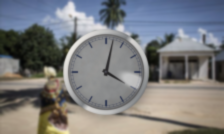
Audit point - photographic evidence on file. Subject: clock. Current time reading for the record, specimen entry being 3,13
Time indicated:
4,02
